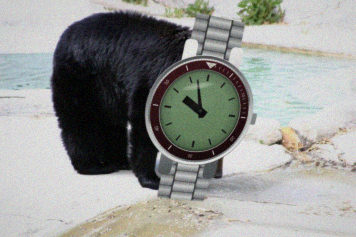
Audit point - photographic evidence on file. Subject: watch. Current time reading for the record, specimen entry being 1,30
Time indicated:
9,57
